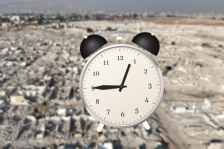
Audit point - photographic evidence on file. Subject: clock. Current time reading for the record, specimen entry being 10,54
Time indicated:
12,45
